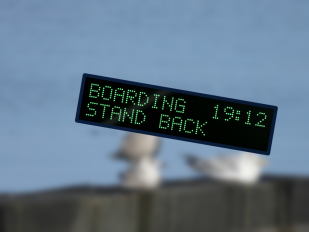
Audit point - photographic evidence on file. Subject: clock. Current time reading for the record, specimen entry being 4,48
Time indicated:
19,12
